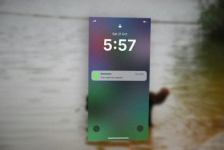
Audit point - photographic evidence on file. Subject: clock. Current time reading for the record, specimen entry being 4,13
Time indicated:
5,57
